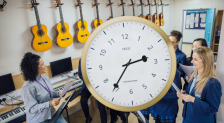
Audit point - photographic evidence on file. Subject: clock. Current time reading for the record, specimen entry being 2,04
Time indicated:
2,36
